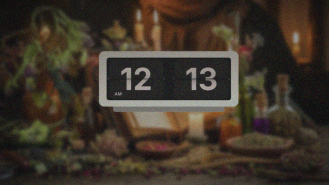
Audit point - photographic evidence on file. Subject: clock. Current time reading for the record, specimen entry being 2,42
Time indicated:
12,13
